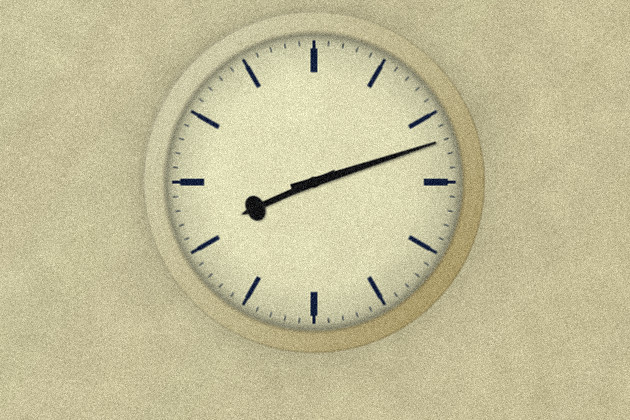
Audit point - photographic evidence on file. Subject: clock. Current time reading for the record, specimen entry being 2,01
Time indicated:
8,12
